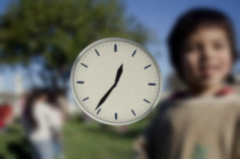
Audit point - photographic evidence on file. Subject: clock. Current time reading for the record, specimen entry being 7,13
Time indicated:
12,36
